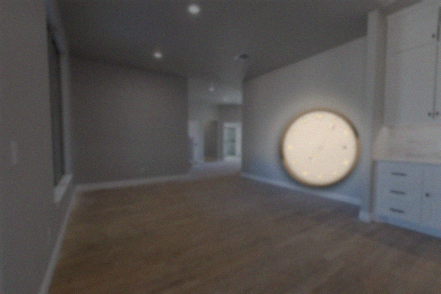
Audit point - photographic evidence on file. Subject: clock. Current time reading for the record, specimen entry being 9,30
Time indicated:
7,05
